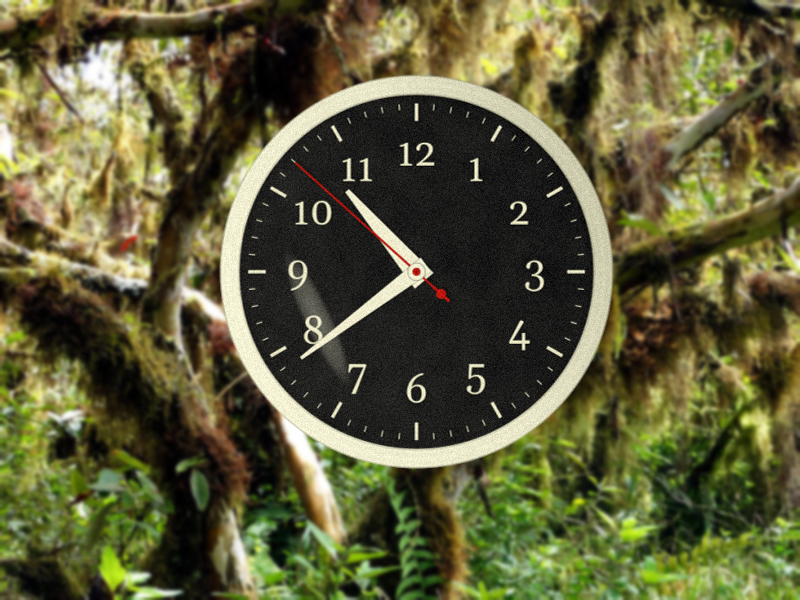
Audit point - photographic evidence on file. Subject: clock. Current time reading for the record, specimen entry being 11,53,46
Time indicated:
10,38,52
